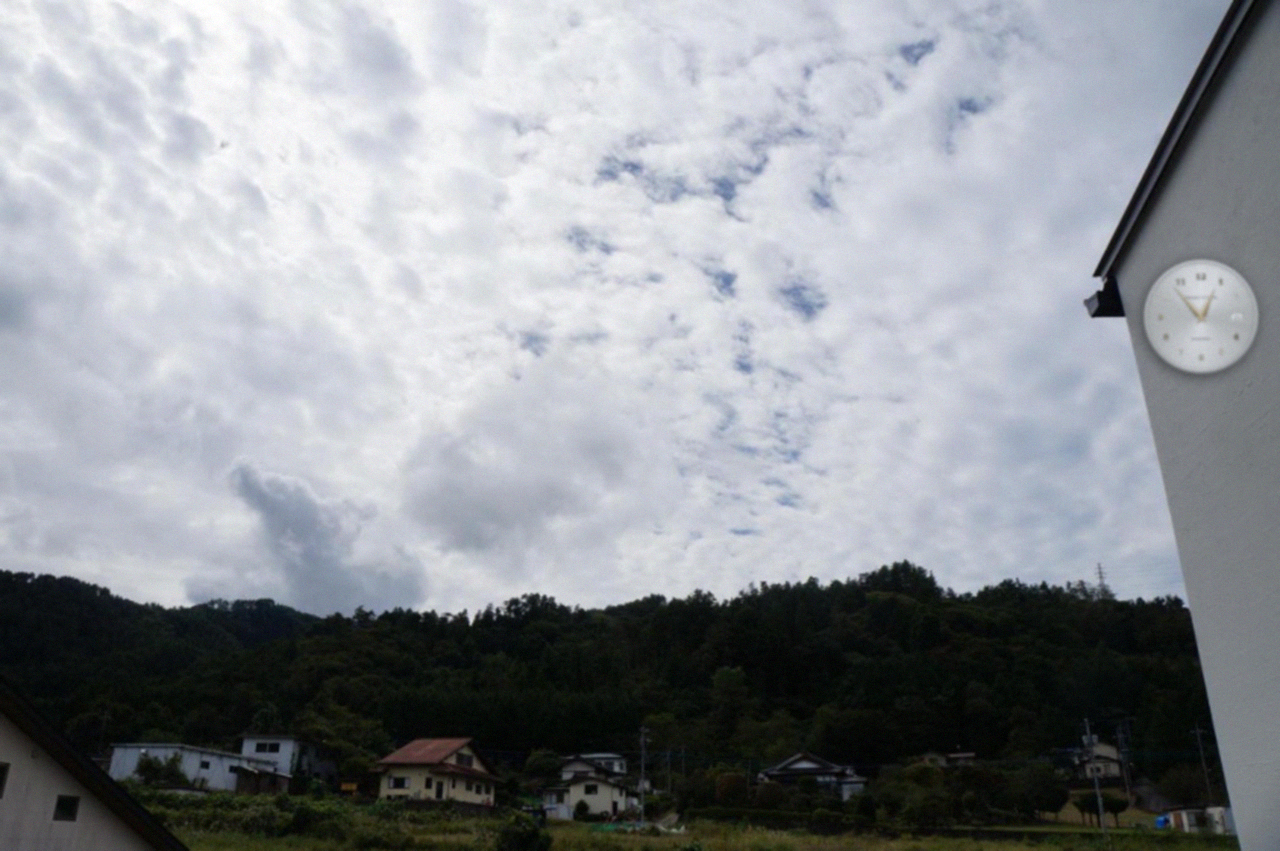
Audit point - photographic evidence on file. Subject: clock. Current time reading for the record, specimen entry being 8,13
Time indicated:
12,53
